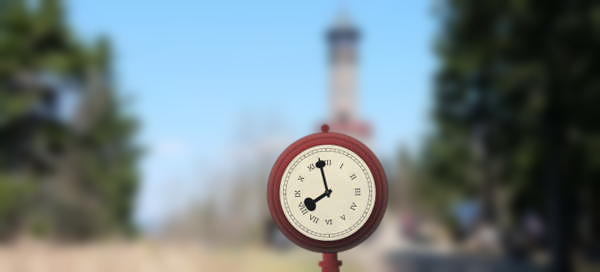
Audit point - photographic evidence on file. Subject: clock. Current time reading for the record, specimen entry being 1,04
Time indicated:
7,58
